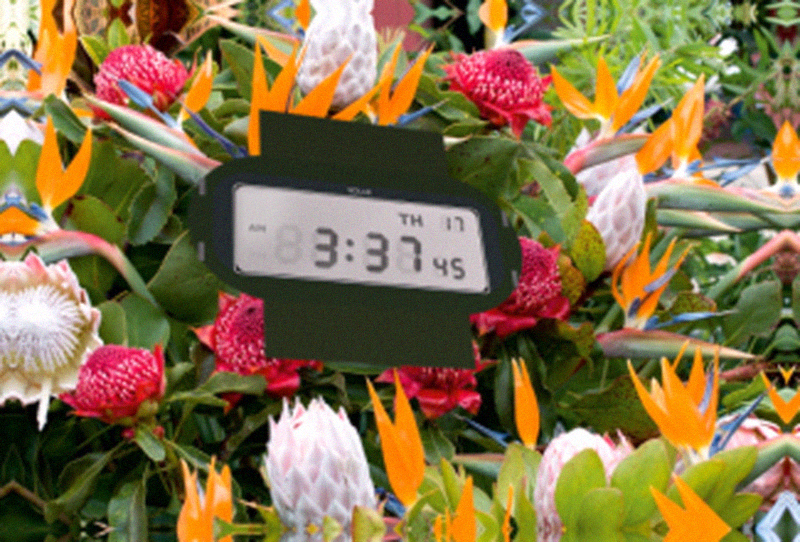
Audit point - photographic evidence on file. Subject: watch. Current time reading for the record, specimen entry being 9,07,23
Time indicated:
3,37,45
